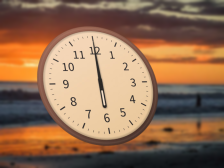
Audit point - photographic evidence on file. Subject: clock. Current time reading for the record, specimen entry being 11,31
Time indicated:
6,00
